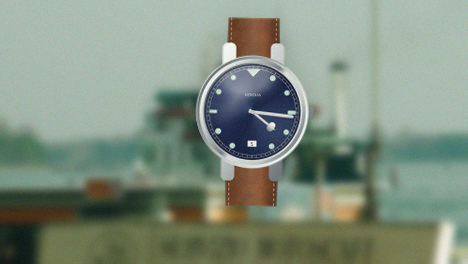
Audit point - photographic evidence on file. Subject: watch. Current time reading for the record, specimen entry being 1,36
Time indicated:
4,16
